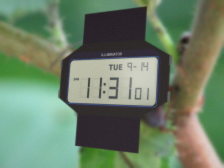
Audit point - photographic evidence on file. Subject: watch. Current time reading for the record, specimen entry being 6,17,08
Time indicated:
11,31,01
